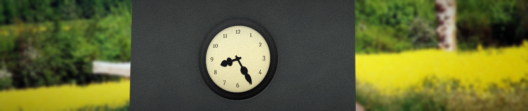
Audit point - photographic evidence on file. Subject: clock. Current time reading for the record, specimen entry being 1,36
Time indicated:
8,25
